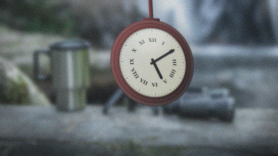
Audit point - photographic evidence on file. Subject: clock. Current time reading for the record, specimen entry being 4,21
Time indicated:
5,10
